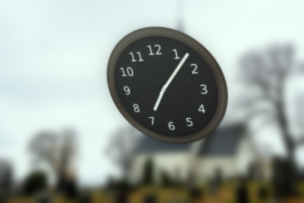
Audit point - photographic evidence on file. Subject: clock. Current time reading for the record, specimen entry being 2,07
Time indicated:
7,07
